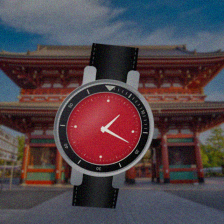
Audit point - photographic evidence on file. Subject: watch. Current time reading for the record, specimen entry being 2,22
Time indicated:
1,19
